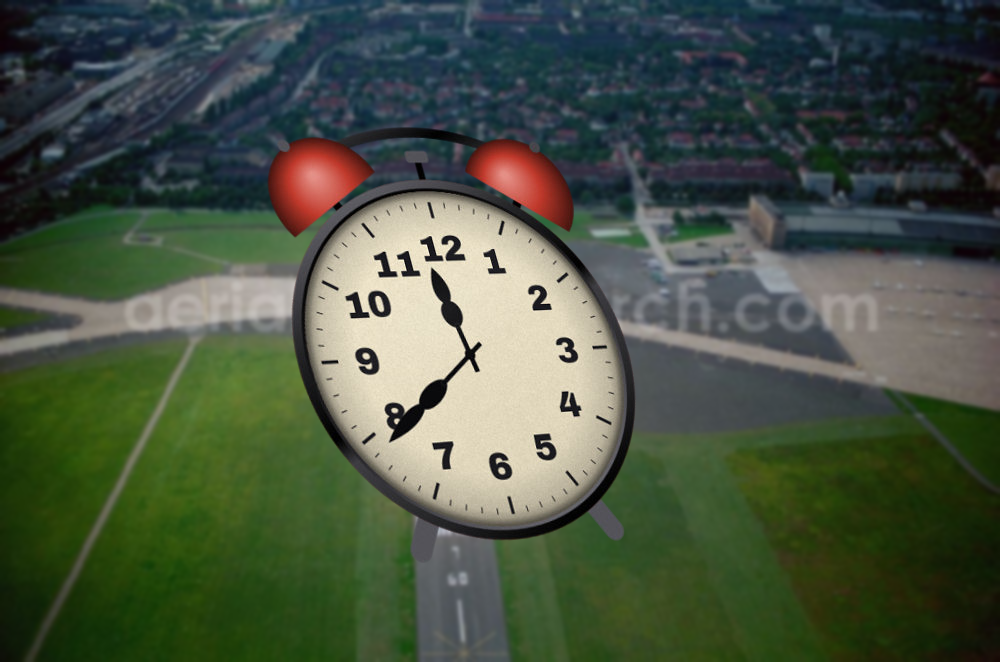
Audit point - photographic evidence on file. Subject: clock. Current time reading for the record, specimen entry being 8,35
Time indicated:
11,39
